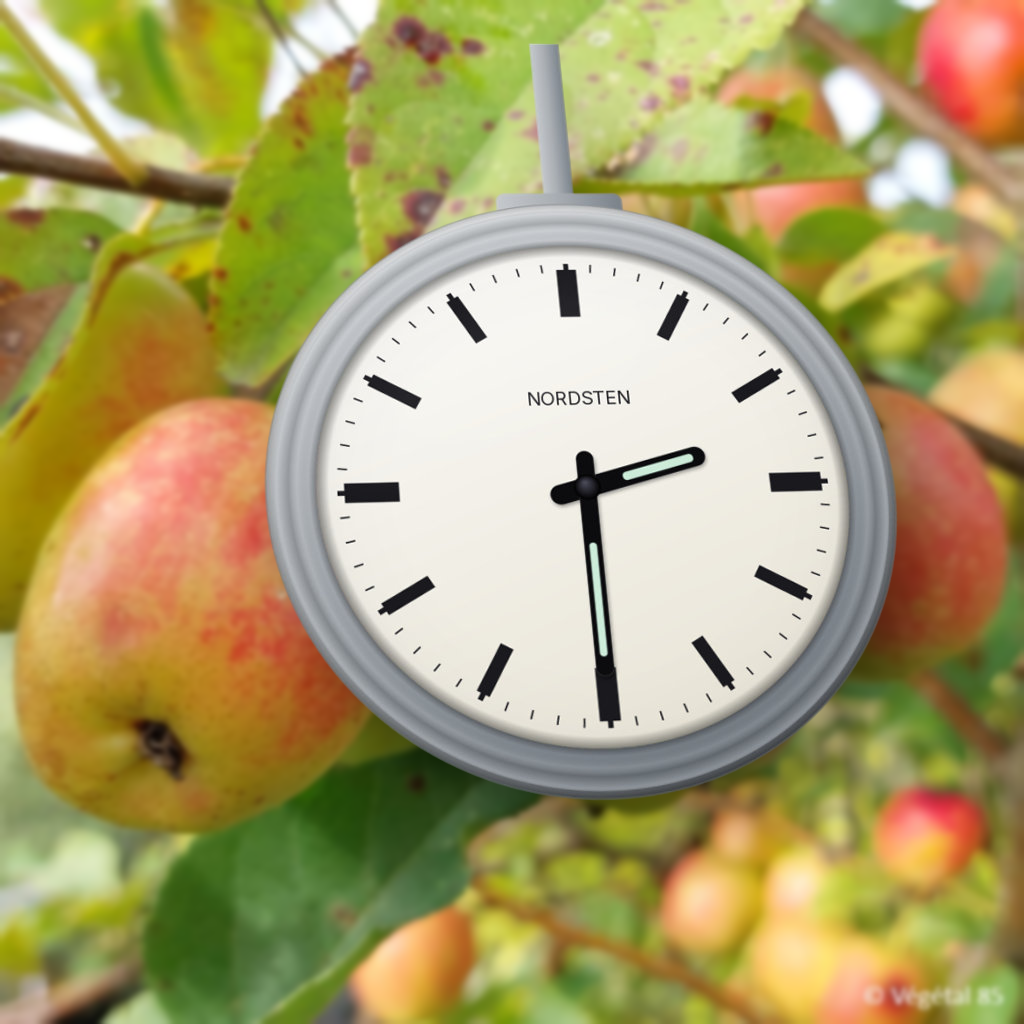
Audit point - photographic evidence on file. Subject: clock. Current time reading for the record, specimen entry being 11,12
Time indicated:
2,30
